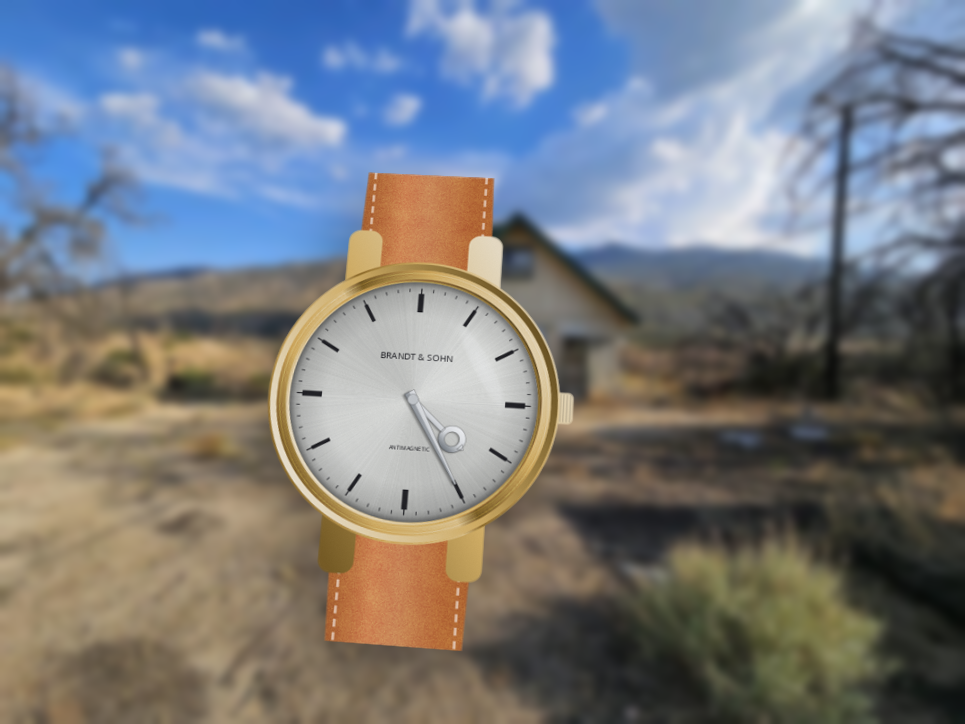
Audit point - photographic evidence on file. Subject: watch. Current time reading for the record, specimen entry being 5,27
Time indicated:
4,25
